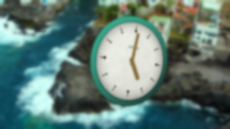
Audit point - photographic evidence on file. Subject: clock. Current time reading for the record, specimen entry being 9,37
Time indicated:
5,01
